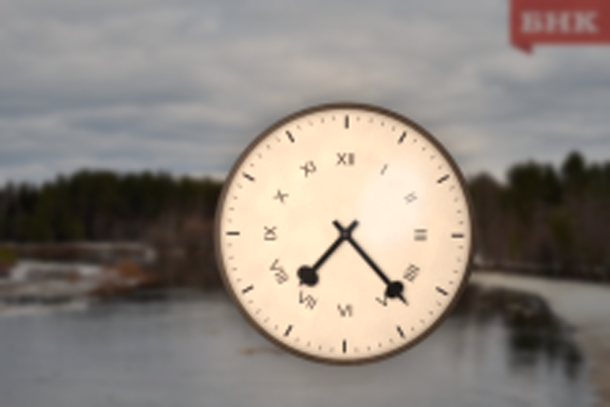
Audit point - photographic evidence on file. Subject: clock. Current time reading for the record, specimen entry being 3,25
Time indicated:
7,23
